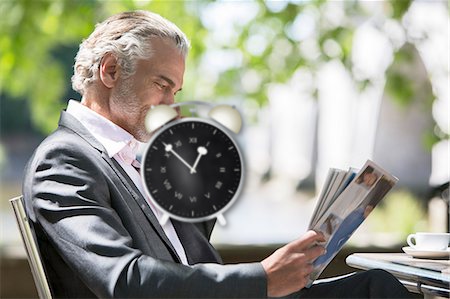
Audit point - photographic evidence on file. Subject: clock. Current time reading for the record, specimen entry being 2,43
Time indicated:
12,52
